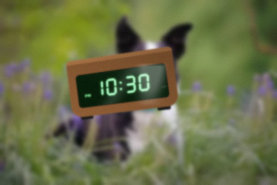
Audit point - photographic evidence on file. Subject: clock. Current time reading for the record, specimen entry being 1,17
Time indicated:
10,30
